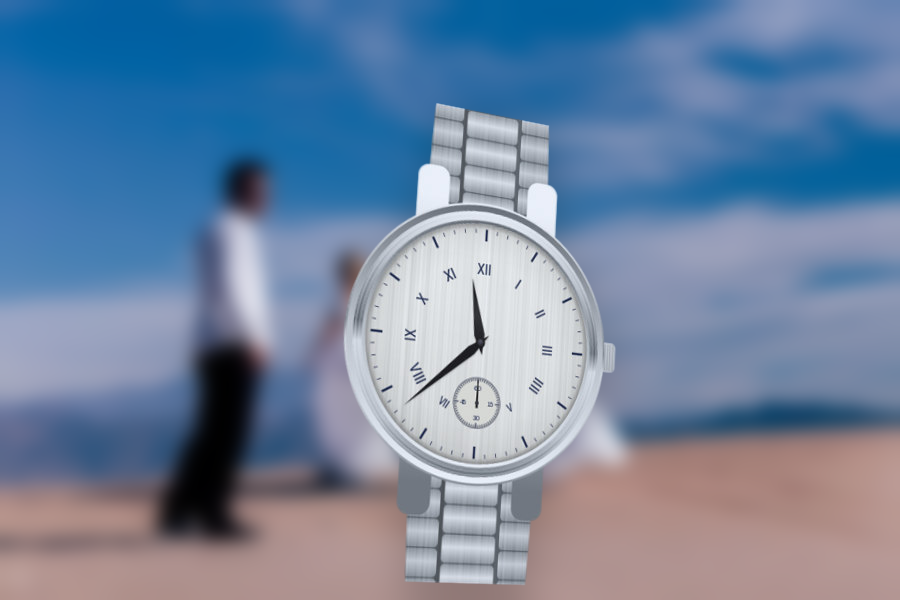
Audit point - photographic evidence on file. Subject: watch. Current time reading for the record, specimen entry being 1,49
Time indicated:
11,38
